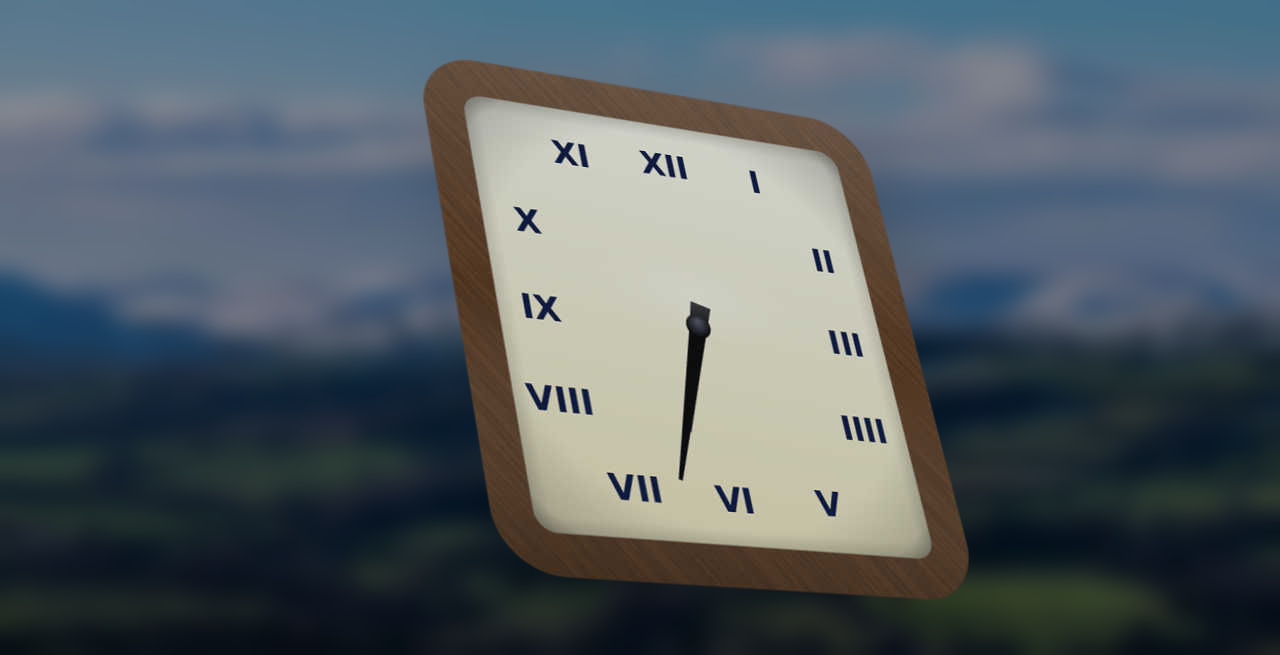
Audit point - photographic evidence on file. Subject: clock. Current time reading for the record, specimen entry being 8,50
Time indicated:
6,33
